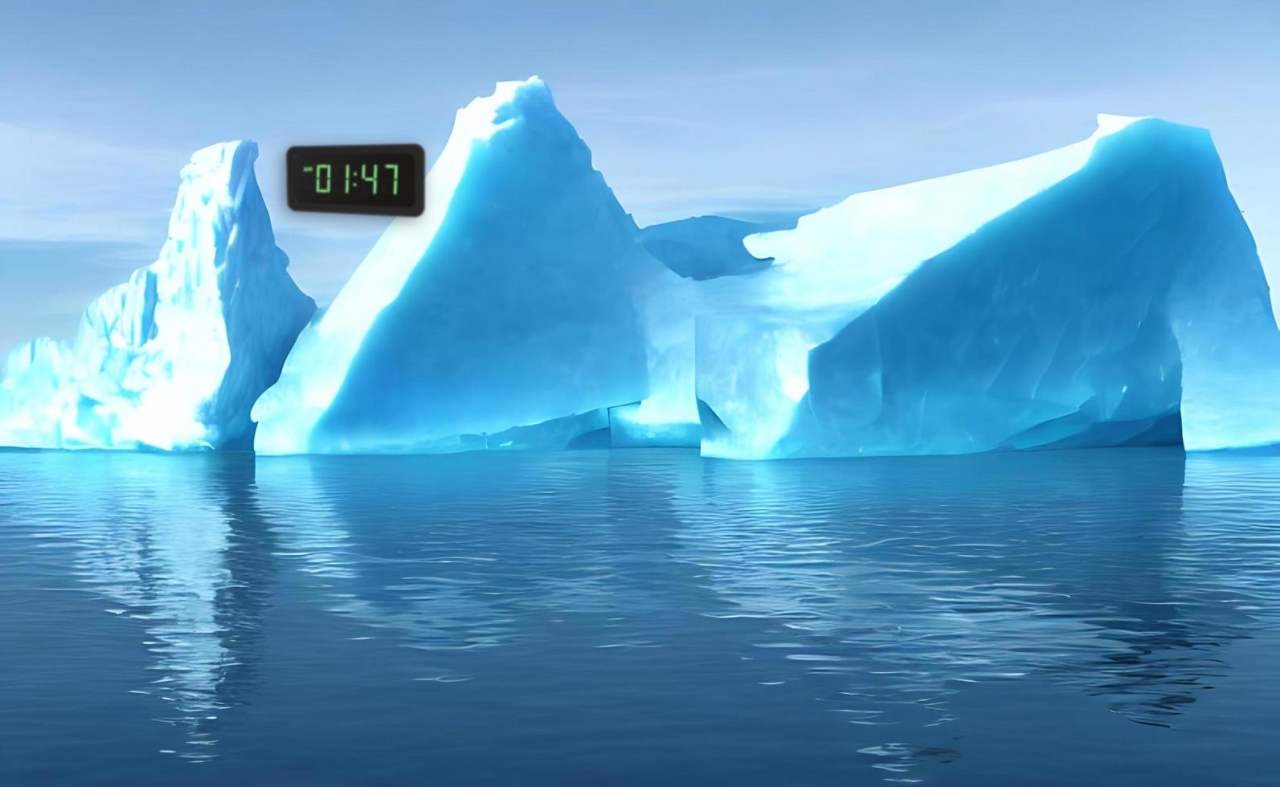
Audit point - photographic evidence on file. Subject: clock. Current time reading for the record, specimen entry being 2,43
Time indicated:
1,47
